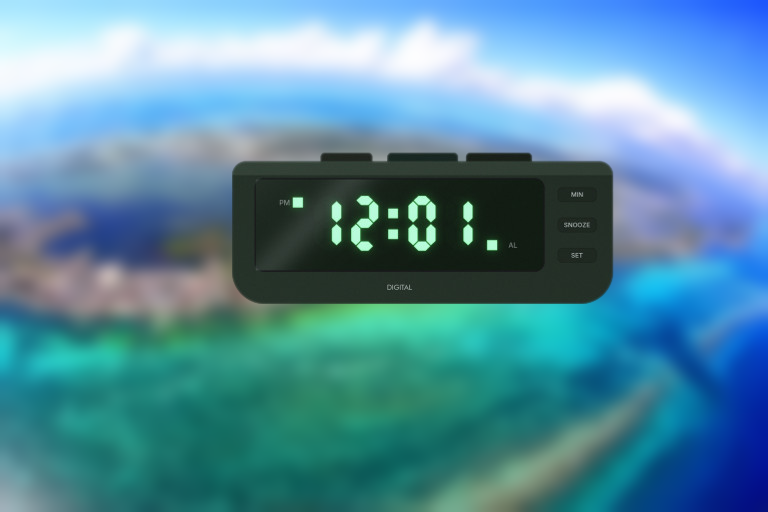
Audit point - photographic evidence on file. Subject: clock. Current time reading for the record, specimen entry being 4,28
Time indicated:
12,01
